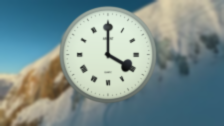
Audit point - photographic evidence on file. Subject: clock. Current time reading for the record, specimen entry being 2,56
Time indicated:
4,00
